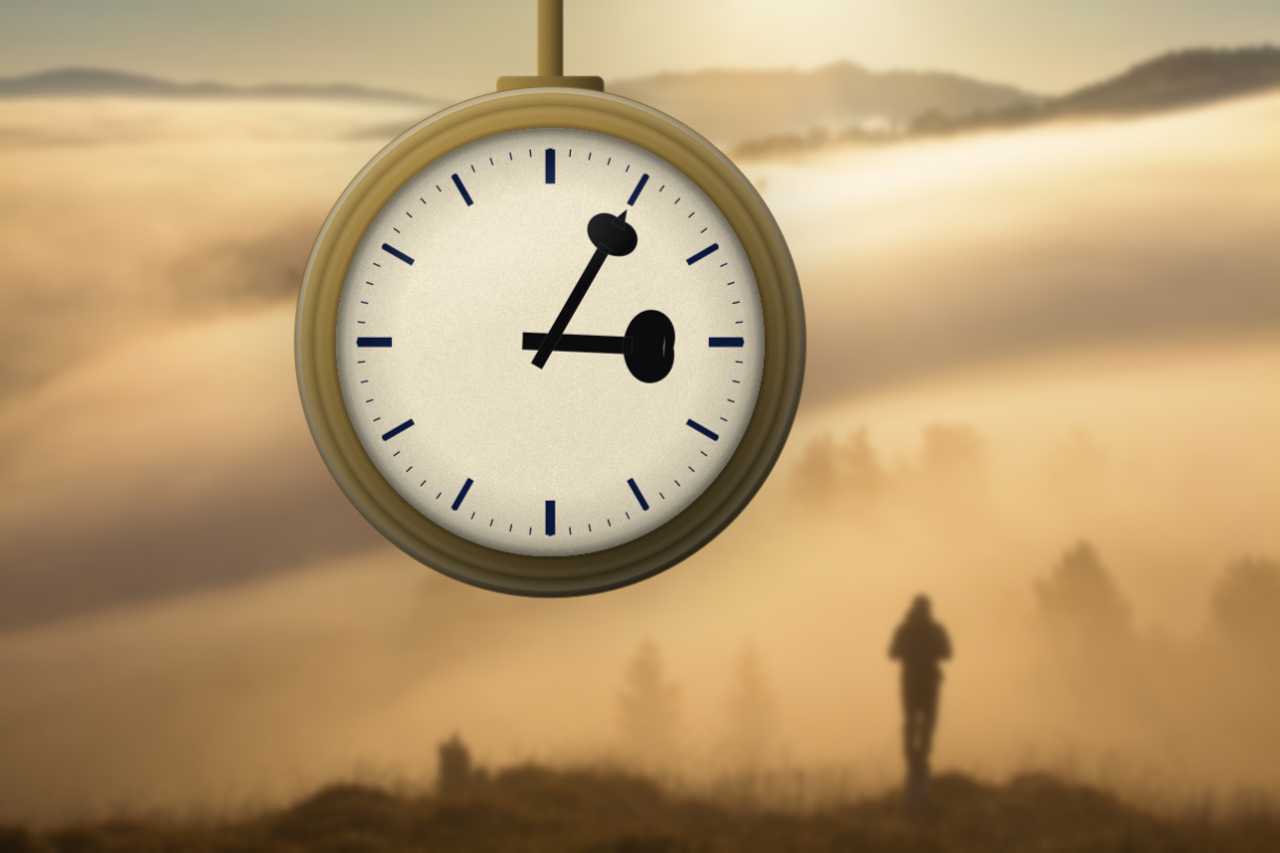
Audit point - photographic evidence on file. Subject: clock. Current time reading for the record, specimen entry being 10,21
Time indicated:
3,05
